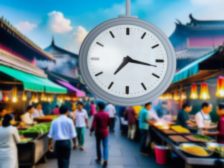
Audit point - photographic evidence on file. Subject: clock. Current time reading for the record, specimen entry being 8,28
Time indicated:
7,17
